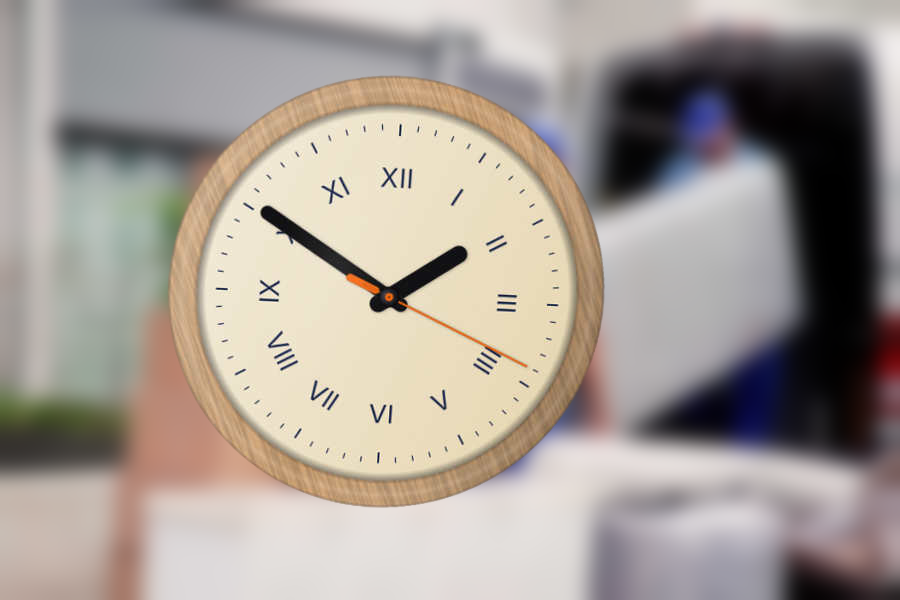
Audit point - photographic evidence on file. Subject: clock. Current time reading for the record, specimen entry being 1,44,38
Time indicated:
1,50,19
